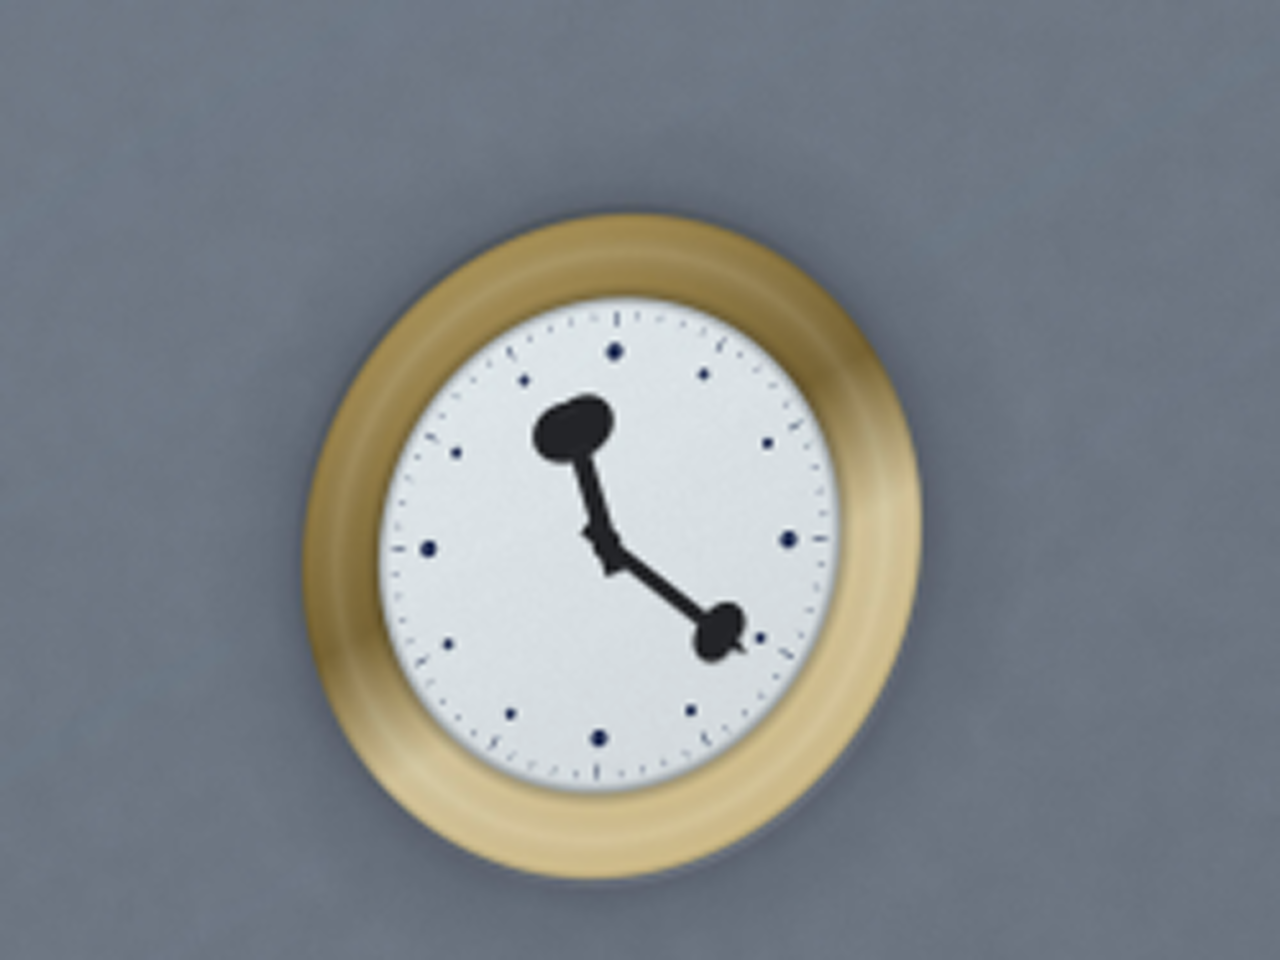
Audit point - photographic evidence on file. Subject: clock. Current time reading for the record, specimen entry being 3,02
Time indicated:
11,21
